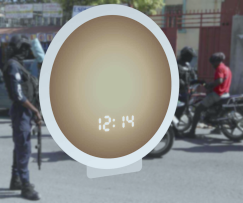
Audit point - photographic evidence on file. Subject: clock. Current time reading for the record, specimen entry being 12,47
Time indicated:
12,14
